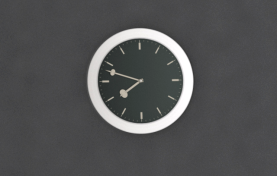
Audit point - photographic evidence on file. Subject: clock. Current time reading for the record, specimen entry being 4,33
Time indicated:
7,48
